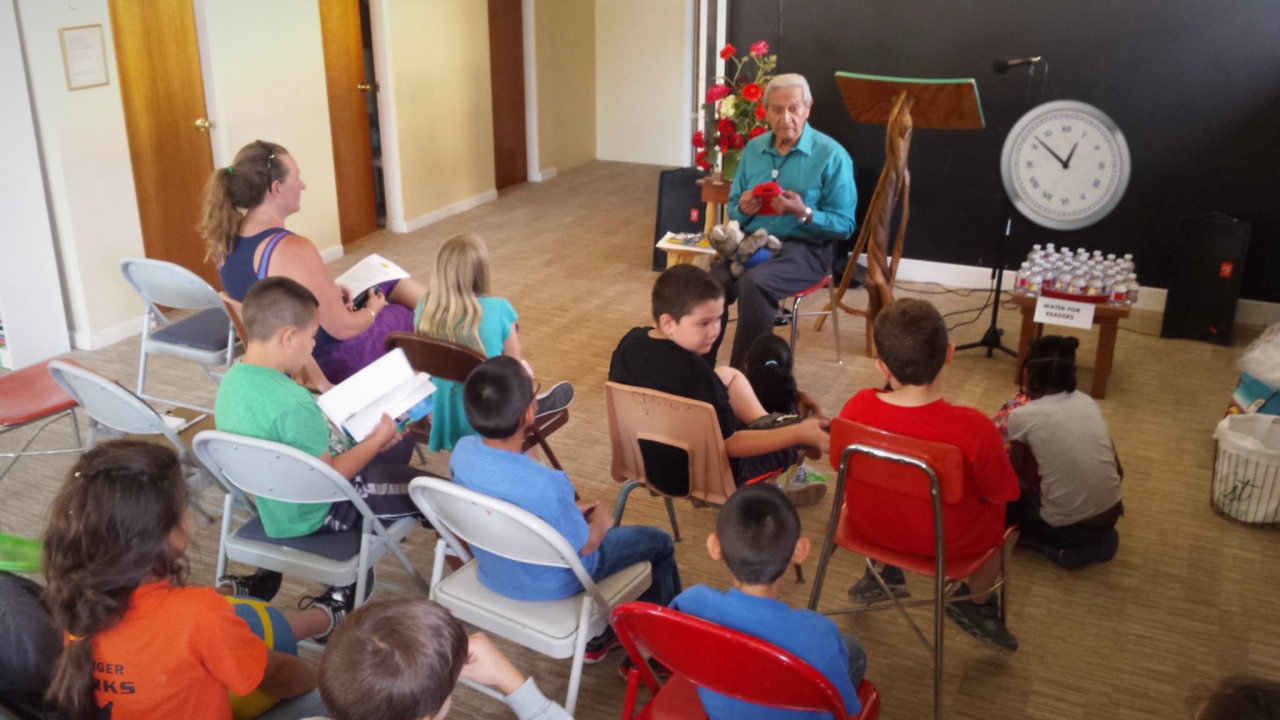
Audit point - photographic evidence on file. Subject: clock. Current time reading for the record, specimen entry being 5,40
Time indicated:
12,52
